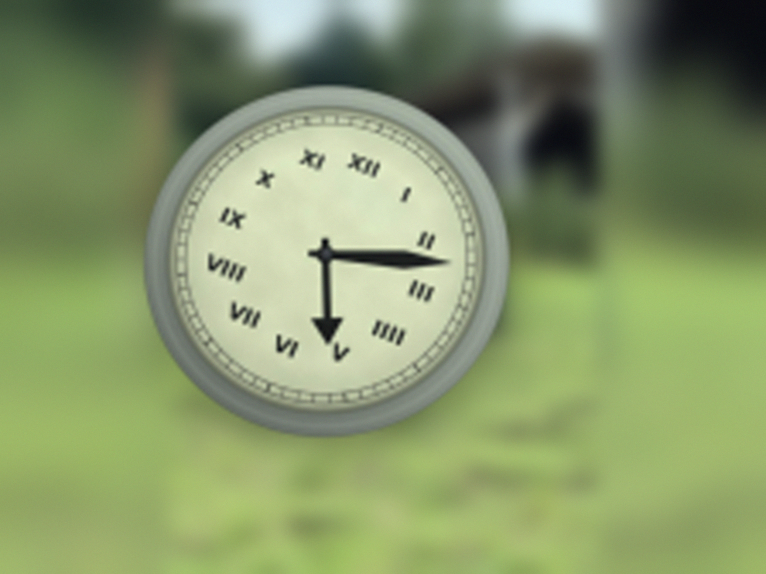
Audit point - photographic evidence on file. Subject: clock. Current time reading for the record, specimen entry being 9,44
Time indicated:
5,12
